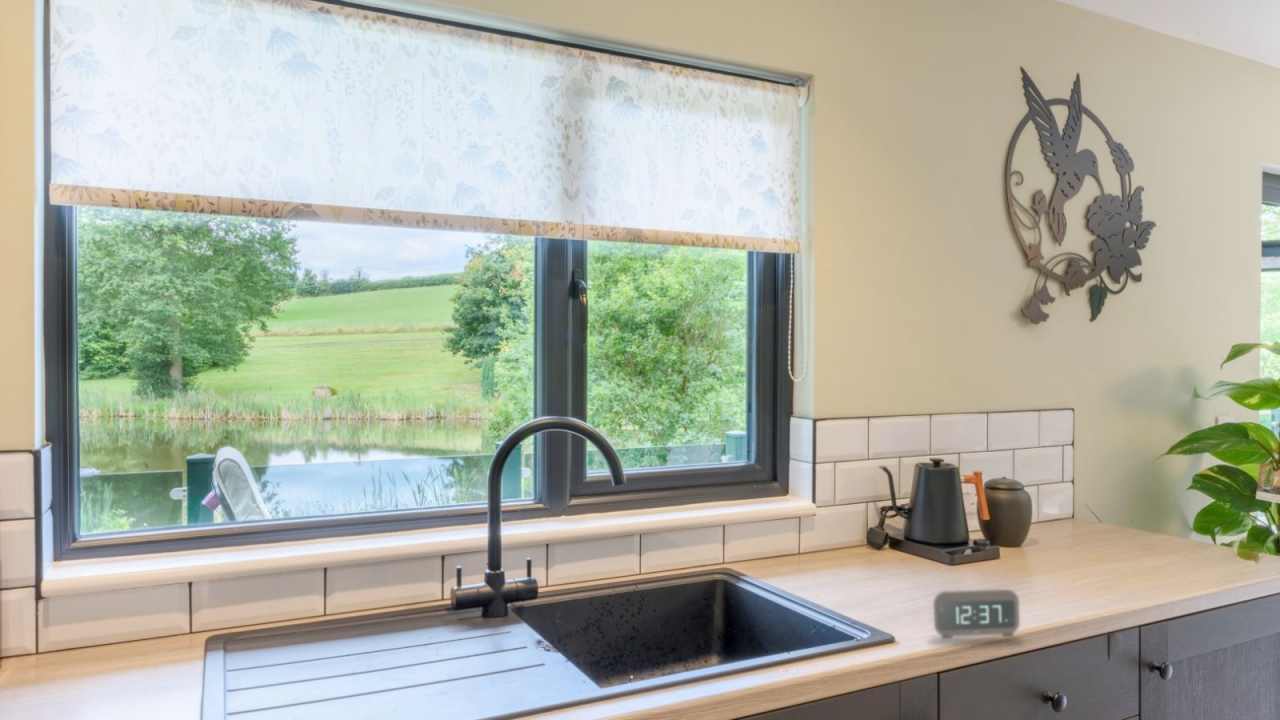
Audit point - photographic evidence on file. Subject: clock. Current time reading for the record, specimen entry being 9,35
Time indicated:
12,37
